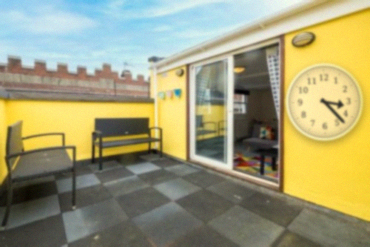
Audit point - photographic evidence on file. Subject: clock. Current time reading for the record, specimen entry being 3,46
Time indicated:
3,23
